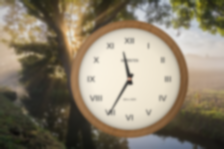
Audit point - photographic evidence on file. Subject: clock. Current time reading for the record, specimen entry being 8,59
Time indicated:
11,35
